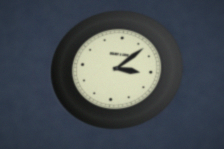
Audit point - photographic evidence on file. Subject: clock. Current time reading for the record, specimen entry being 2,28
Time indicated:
3,07
